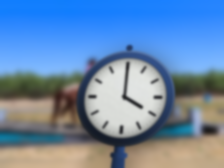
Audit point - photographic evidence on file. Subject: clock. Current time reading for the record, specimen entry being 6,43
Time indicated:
4,00
